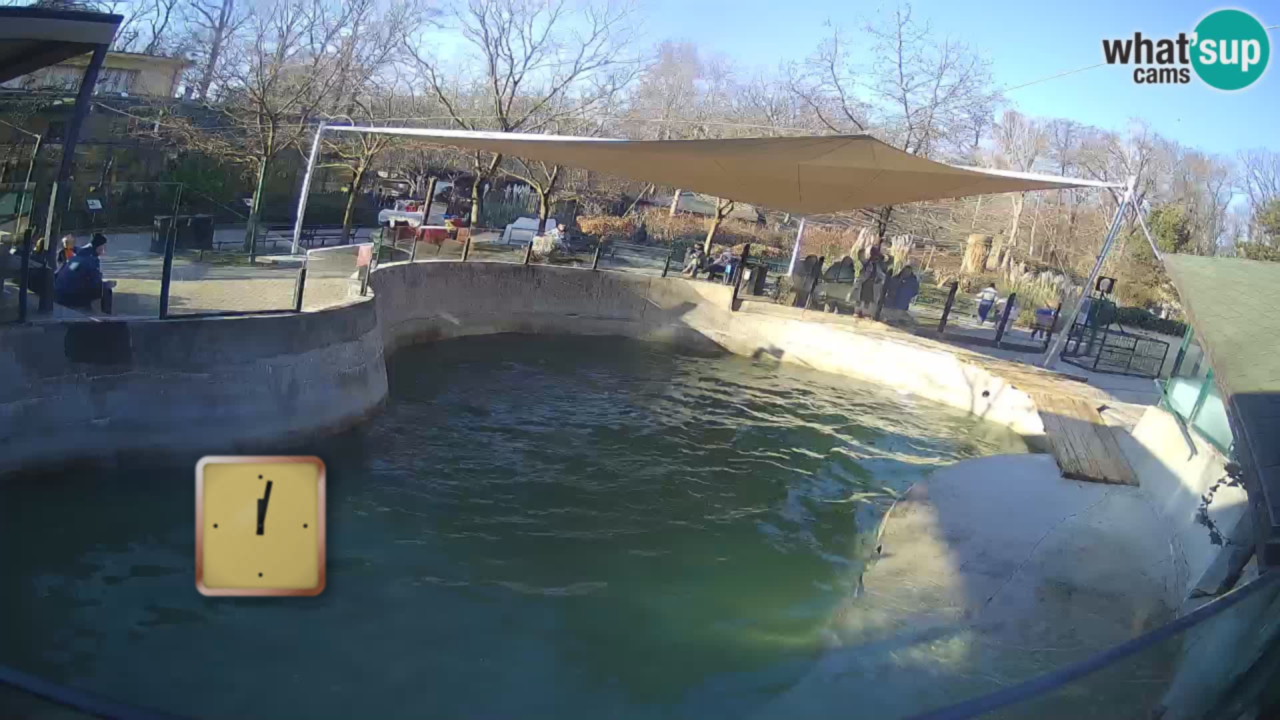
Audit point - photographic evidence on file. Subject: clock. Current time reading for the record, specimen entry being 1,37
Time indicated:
12,02
